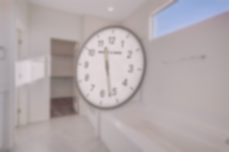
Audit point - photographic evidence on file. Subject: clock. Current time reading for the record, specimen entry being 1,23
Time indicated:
11,27
